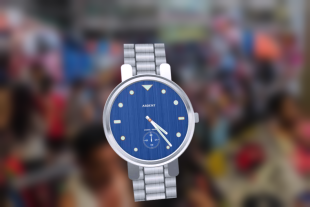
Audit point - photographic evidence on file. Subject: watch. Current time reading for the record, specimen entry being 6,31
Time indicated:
4,24
